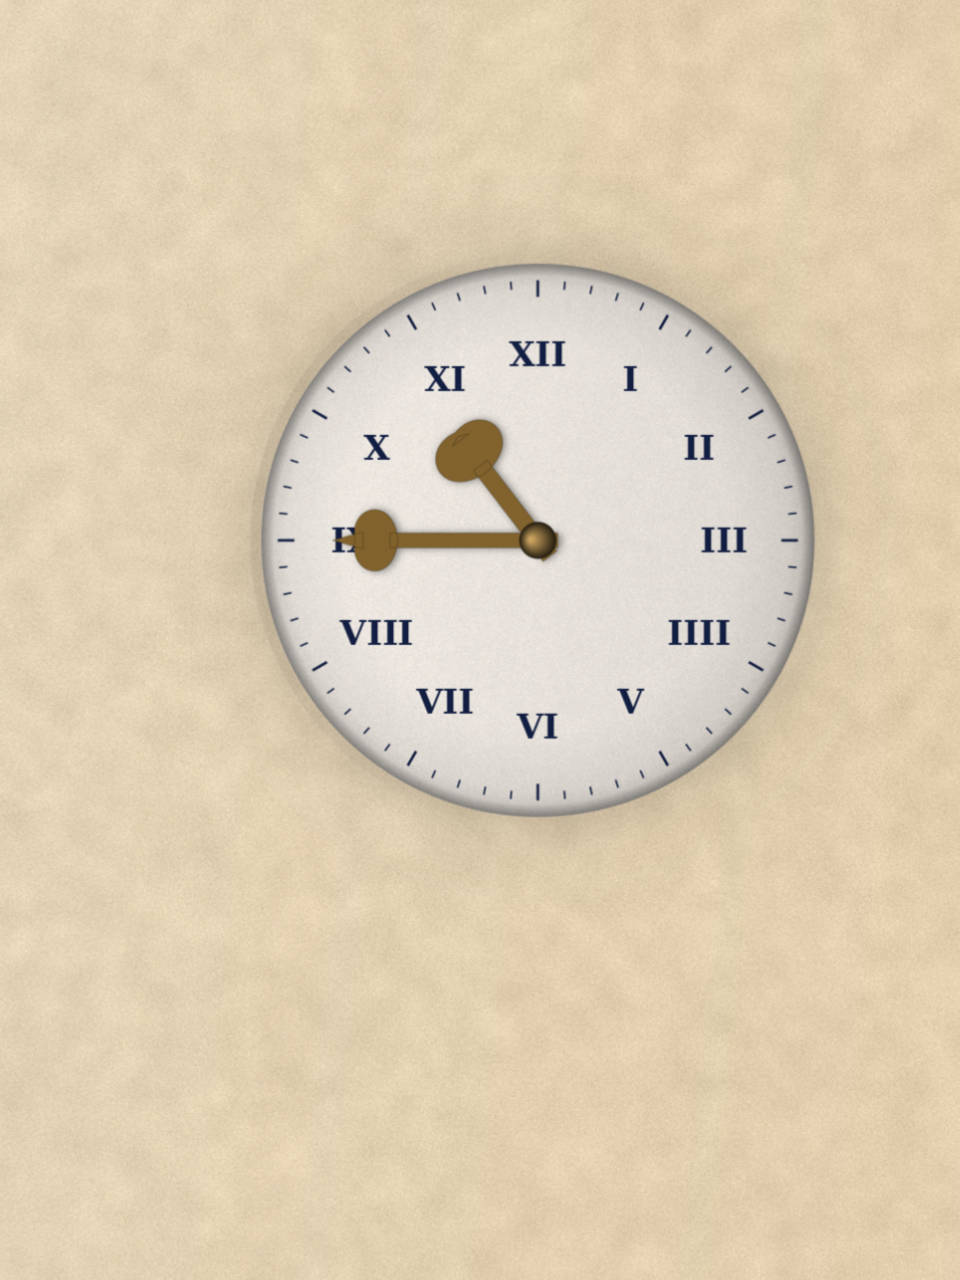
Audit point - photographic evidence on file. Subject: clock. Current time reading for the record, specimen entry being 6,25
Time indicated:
10,45
